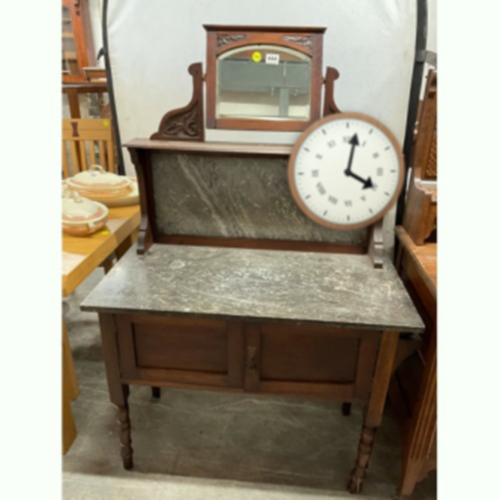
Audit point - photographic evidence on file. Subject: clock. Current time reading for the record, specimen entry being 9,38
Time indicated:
4,02
